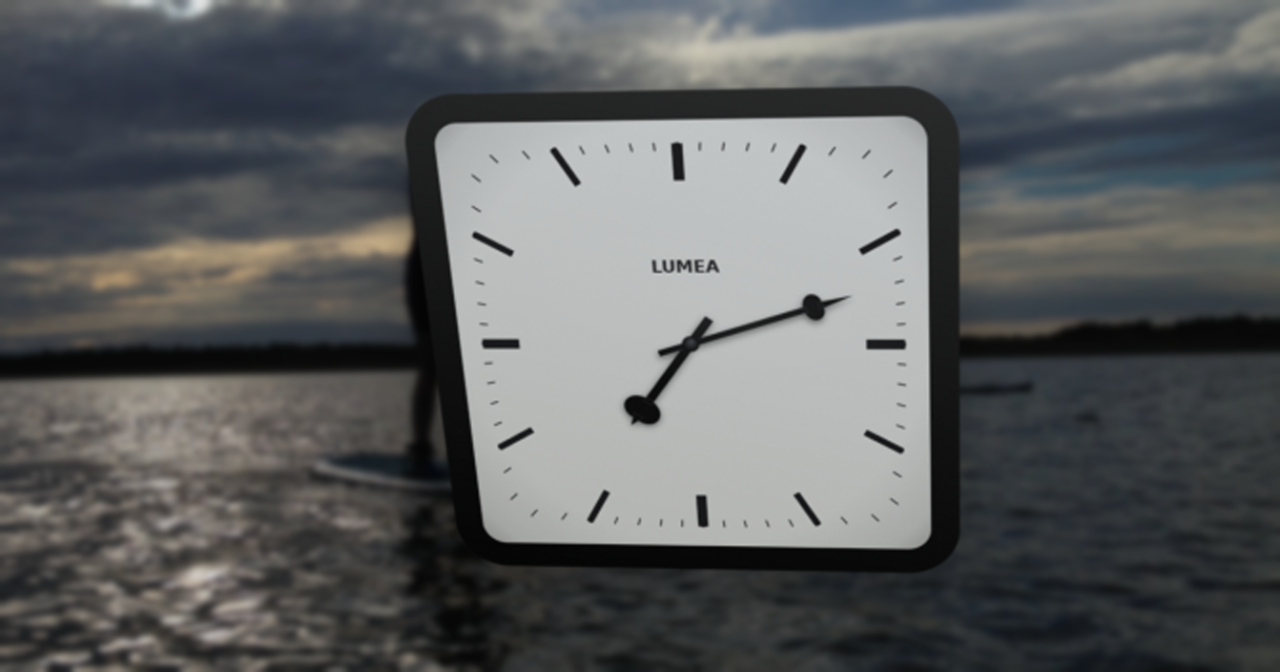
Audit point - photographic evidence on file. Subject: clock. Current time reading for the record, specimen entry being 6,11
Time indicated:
7,12
